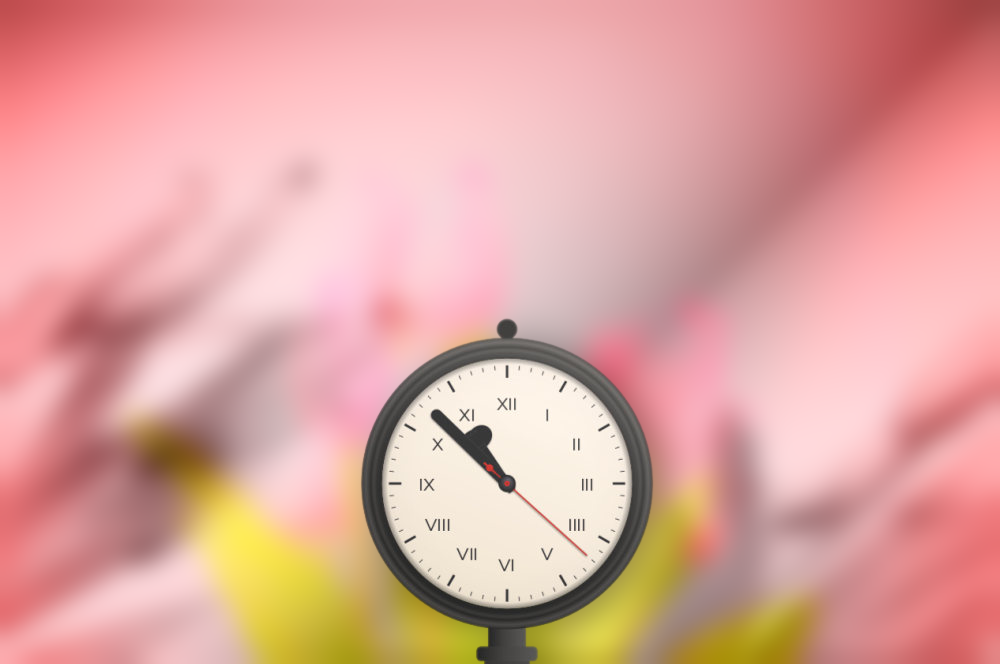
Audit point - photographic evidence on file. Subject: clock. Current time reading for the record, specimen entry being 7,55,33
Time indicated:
10,52,22
